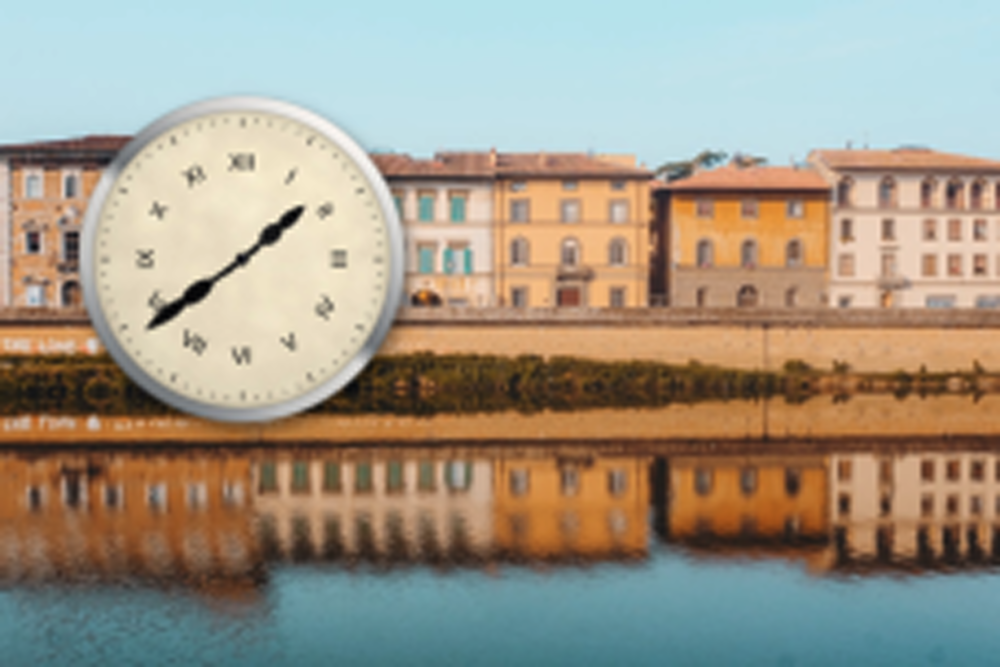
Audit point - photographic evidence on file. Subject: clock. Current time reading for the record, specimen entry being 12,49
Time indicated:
1,39
